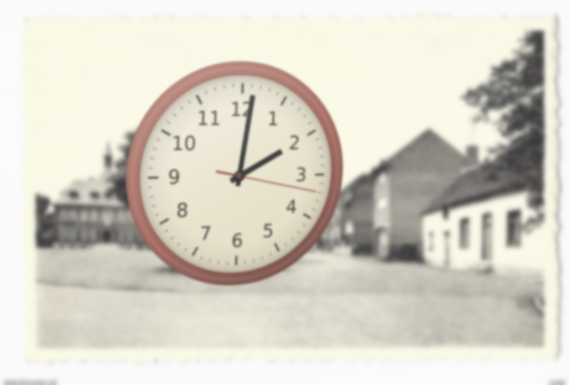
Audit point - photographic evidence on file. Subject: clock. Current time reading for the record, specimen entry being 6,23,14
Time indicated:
2,01,17
